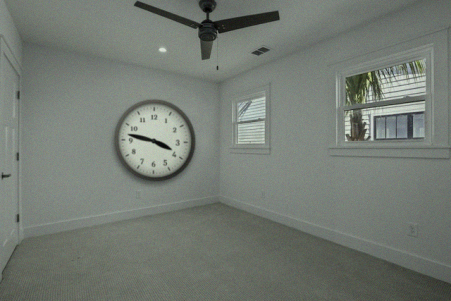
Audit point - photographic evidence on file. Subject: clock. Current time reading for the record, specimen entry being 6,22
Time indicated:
3,47
